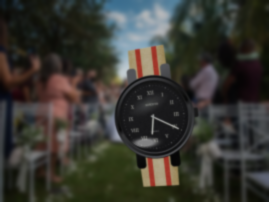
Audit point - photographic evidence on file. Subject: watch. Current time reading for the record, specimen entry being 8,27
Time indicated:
6,20
